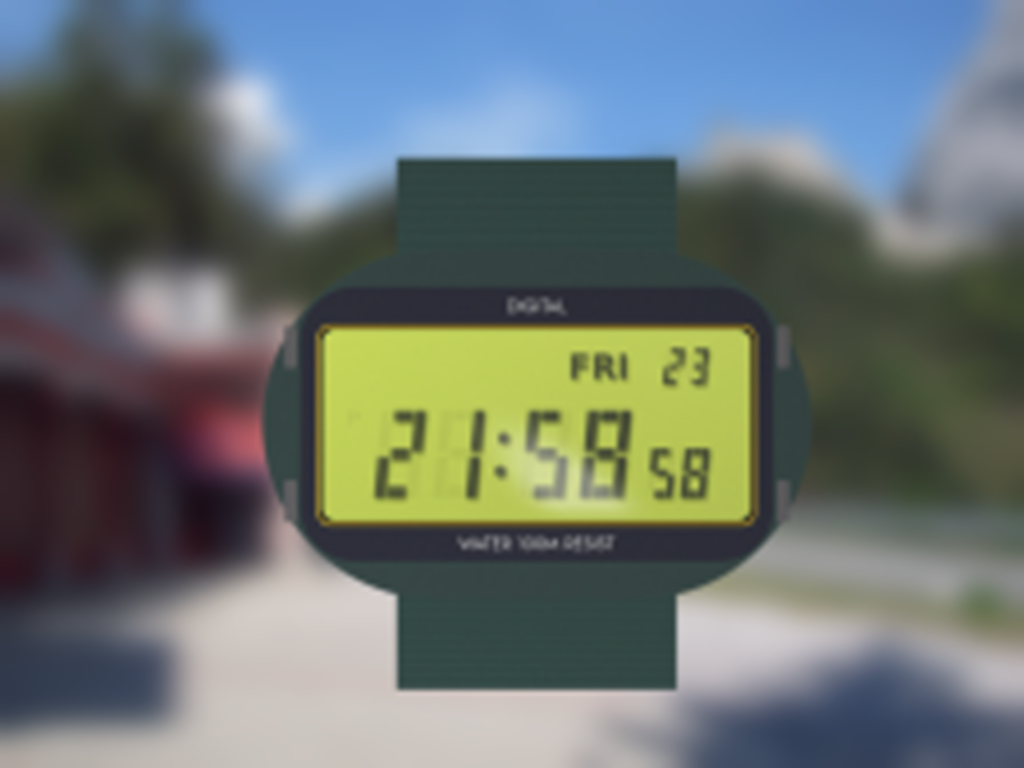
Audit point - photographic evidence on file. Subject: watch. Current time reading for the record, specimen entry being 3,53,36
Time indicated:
21,58,58
